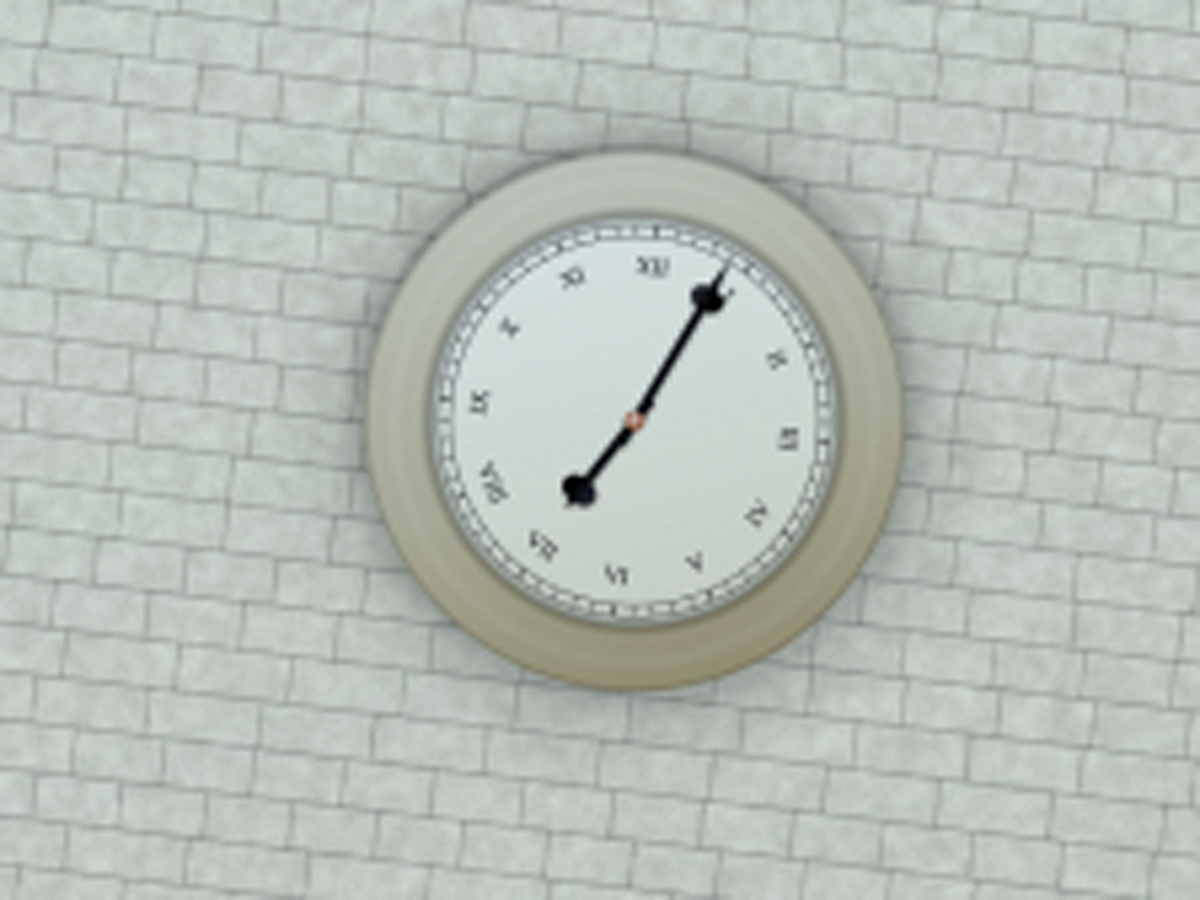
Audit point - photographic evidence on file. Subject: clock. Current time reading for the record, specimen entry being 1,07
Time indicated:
7,04
